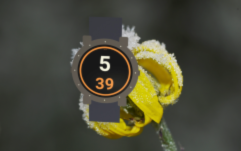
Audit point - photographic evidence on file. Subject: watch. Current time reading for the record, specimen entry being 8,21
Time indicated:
5,39
